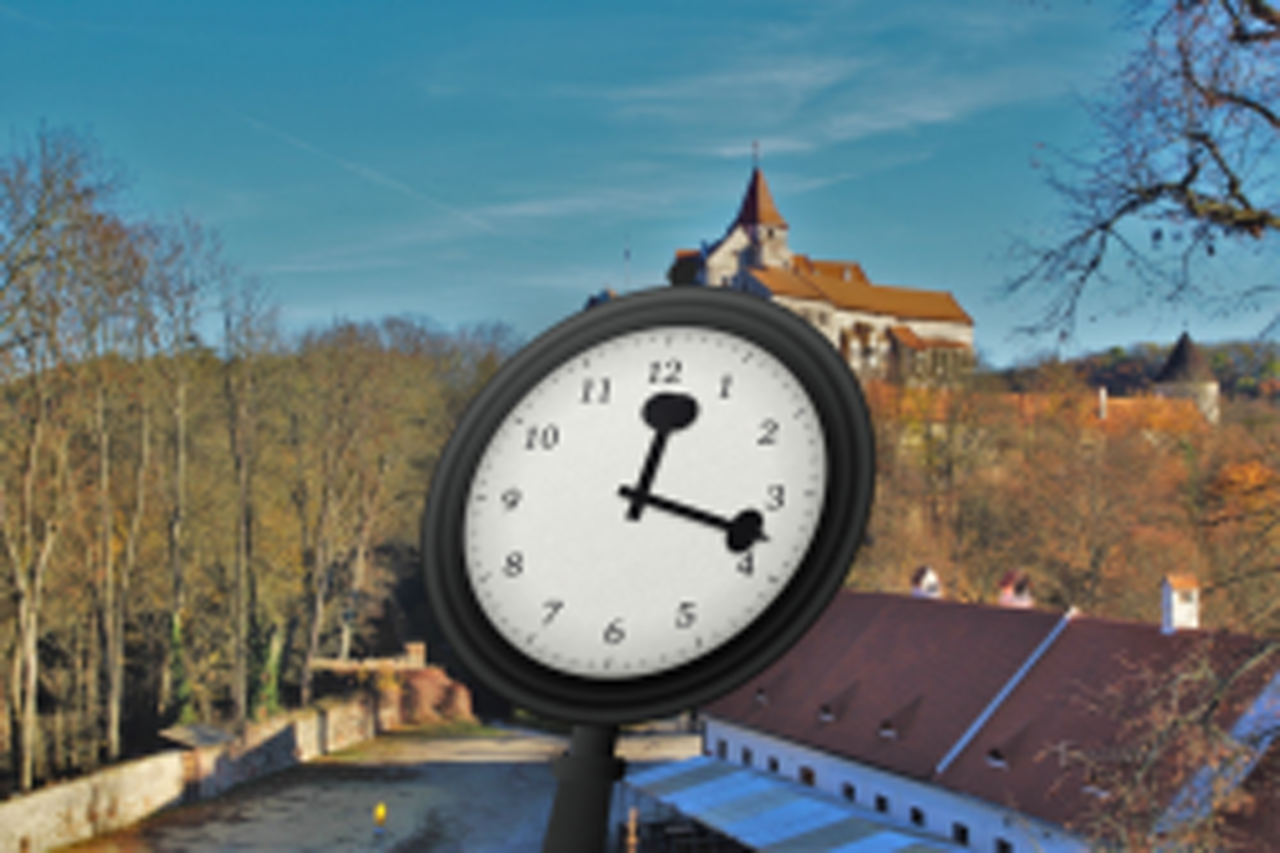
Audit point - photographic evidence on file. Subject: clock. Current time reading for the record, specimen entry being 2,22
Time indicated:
12,18
